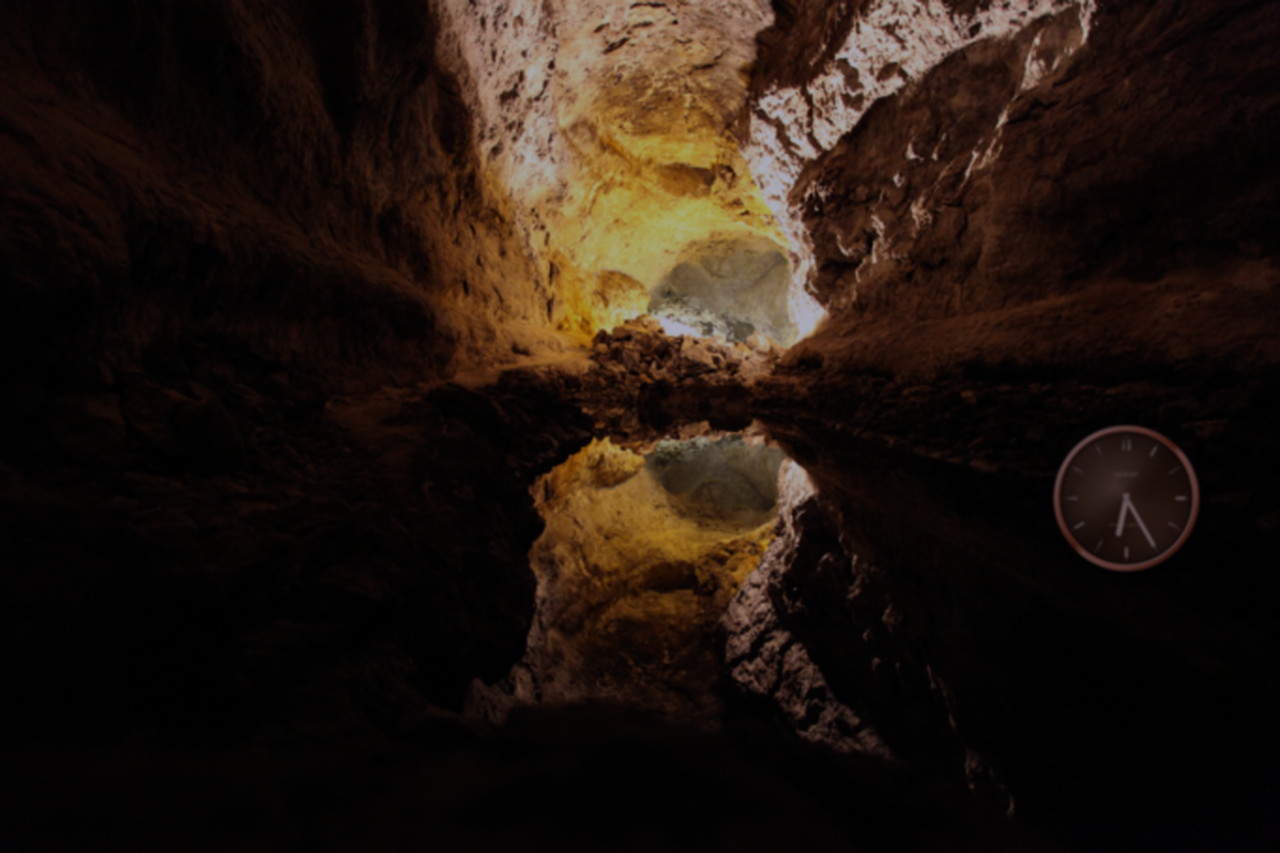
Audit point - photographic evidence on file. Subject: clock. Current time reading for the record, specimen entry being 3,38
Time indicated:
6,25
